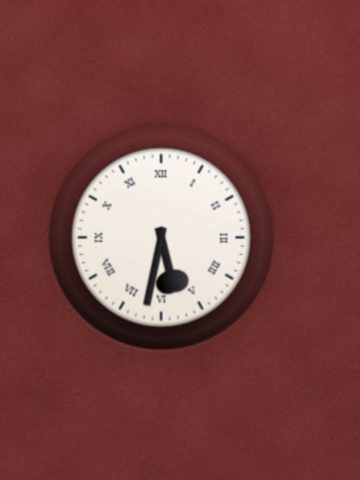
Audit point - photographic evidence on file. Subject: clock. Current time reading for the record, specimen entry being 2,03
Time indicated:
5,32
